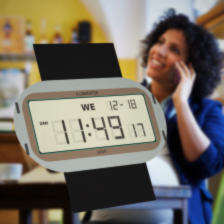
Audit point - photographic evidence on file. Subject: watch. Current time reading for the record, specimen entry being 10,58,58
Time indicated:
11,49,17
